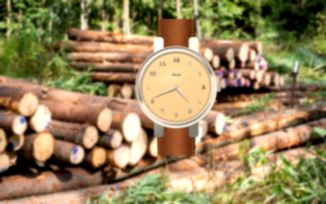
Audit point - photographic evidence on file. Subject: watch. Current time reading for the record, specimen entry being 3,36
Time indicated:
4,41
